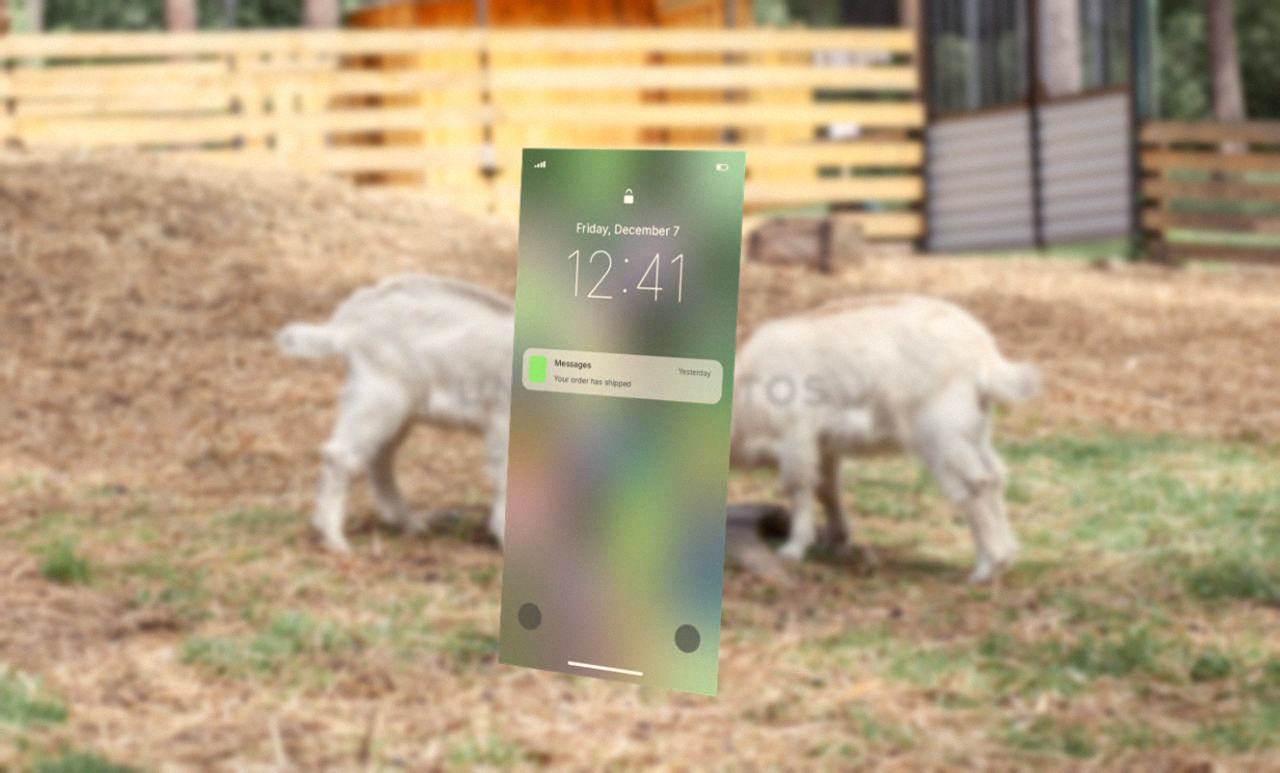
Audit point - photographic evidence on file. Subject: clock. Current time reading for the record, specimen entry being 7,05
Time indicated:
12,41
